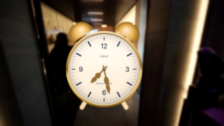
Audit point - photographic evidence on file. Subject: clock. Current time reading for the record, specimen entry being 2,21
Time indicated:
7,28
